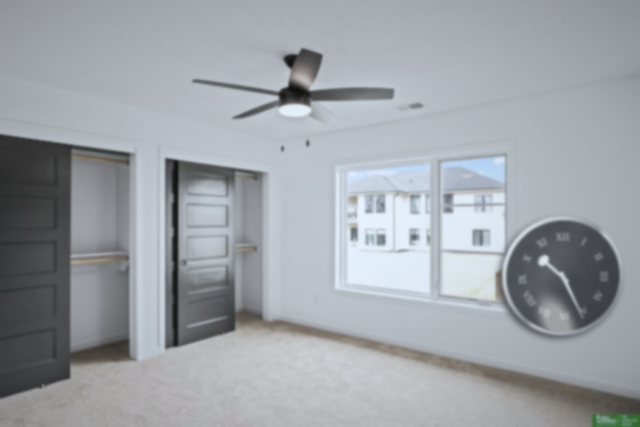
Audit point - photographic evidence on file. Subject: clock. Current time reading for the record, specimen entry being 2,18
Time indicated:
10,26
